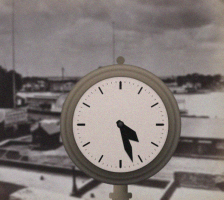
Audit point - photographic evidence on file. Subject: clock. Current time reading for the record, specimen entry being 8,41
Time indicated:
4,27
